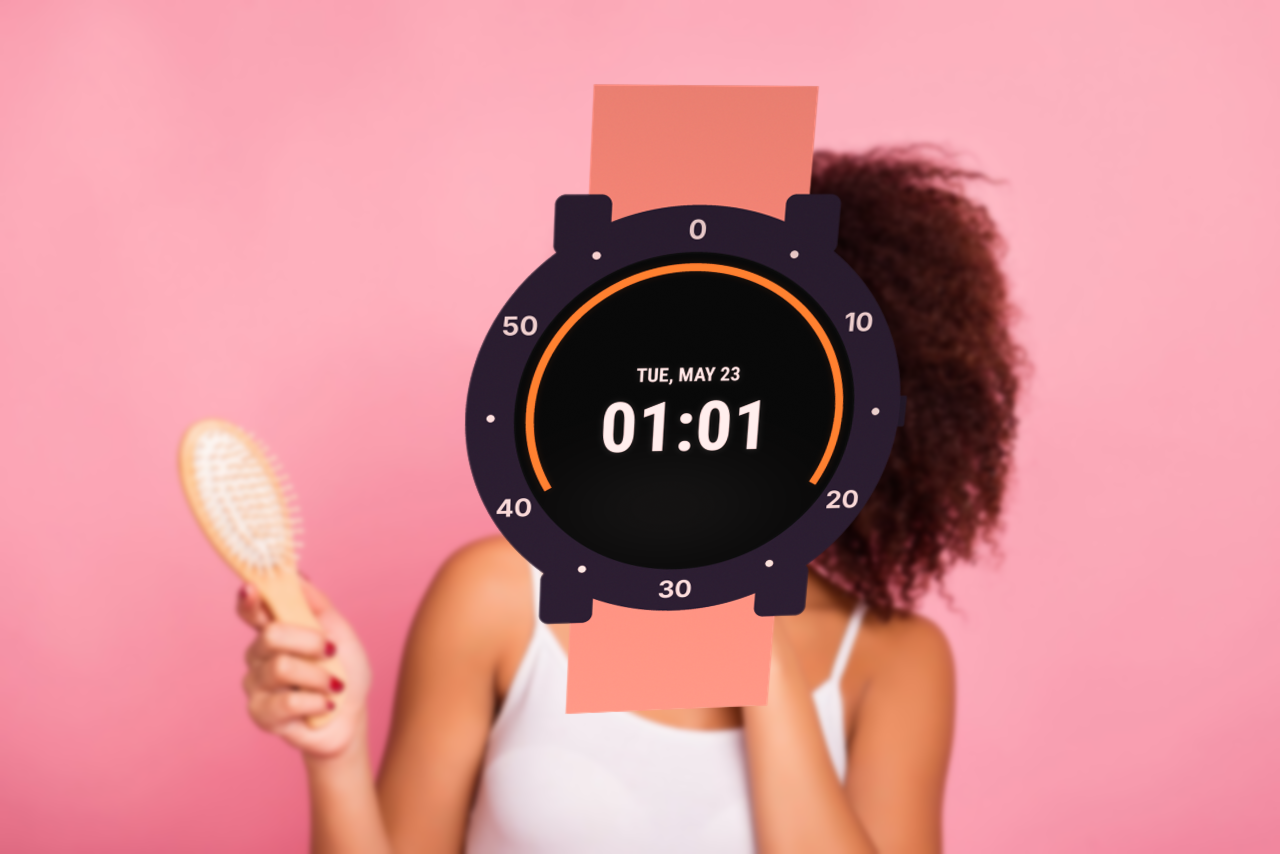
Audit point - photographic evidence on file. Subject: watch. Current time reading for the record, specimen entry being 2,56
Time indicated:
1,01
